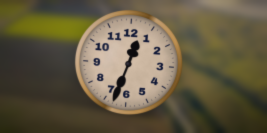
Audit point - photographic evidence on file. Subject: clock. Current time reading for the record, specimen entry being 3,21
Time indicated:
12,33
